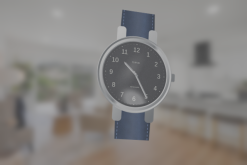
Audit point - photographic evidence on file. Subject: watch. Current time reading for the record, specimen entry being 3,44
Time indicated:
10,25
